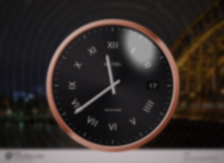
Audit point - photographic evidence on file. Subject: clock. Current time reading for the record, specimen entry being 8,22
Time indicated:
11,39
